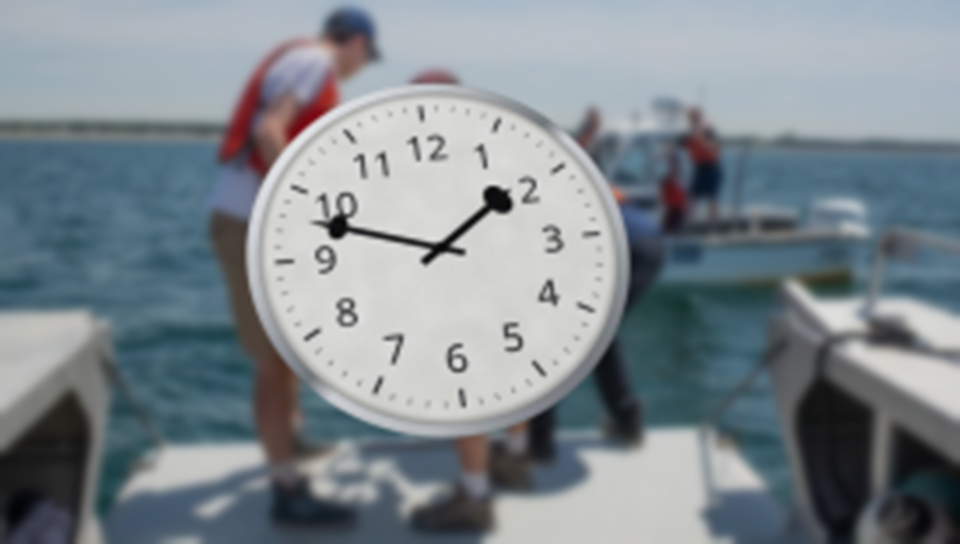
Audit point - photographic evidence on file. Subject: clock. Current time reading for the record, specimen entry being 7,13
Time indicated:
1,48
